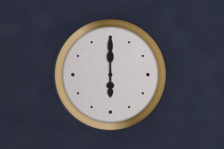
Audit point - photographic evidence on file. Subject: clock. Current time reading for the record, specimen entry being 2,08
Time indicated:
6,00
